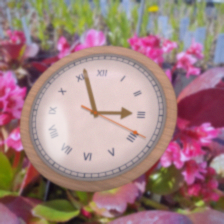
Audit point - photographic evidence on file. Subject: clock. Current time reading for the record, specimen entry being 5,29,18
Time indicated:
2,56,19
